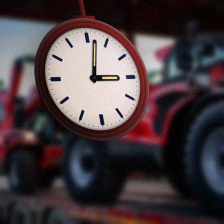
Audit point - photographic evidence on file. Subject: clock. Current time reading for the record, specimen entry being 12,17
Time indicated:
3,02
